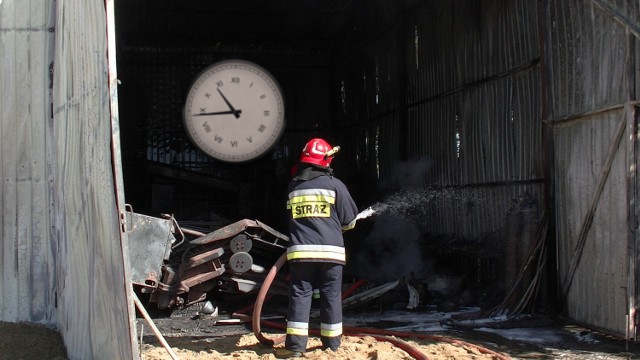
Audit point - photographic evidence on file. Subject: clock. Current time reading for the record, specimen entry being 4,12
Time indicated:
10,44
